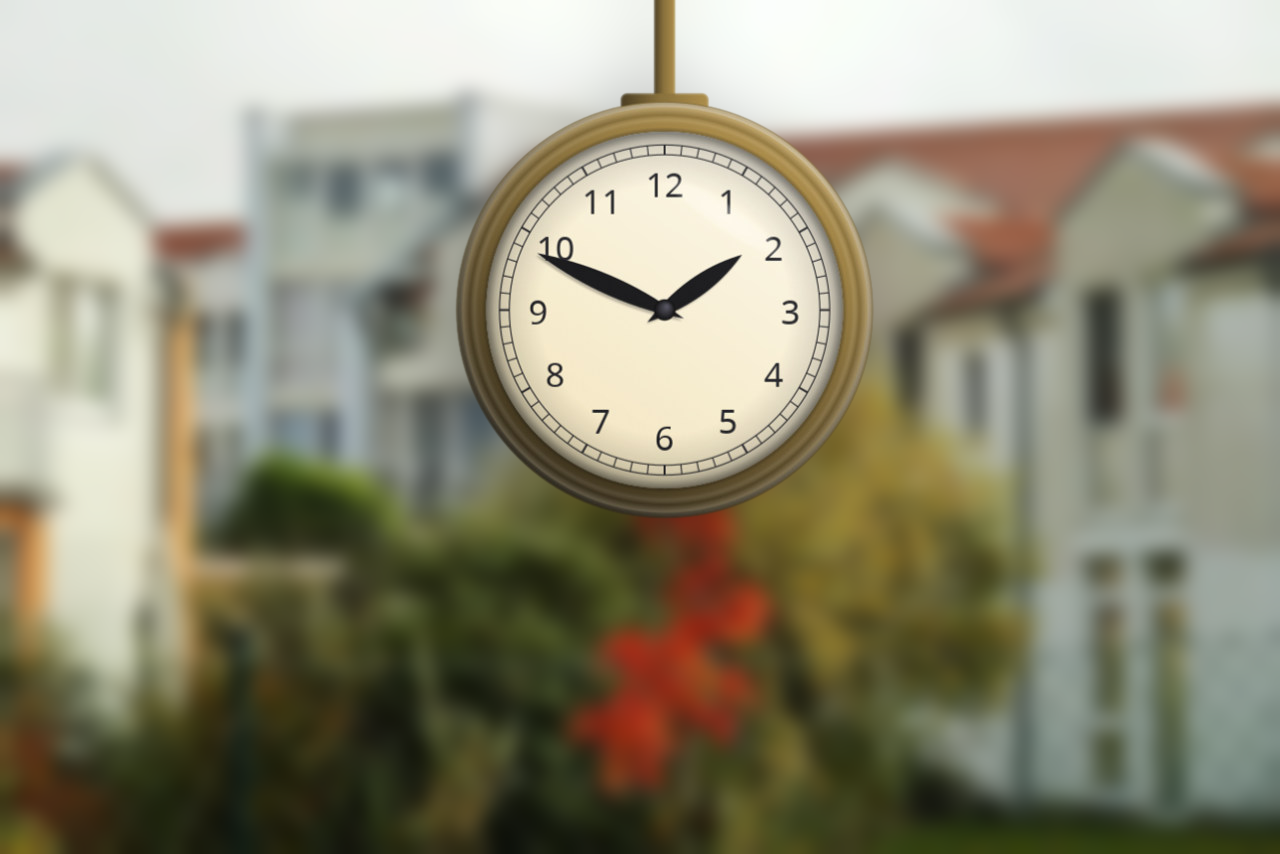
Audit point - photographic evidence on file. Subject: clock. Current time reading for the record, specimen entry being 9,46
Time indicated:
1,49
